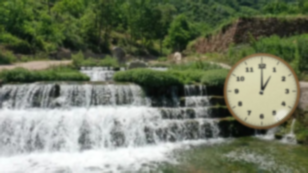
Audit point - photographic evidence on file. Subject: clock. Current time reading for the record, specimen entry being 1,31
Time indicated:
1,00
